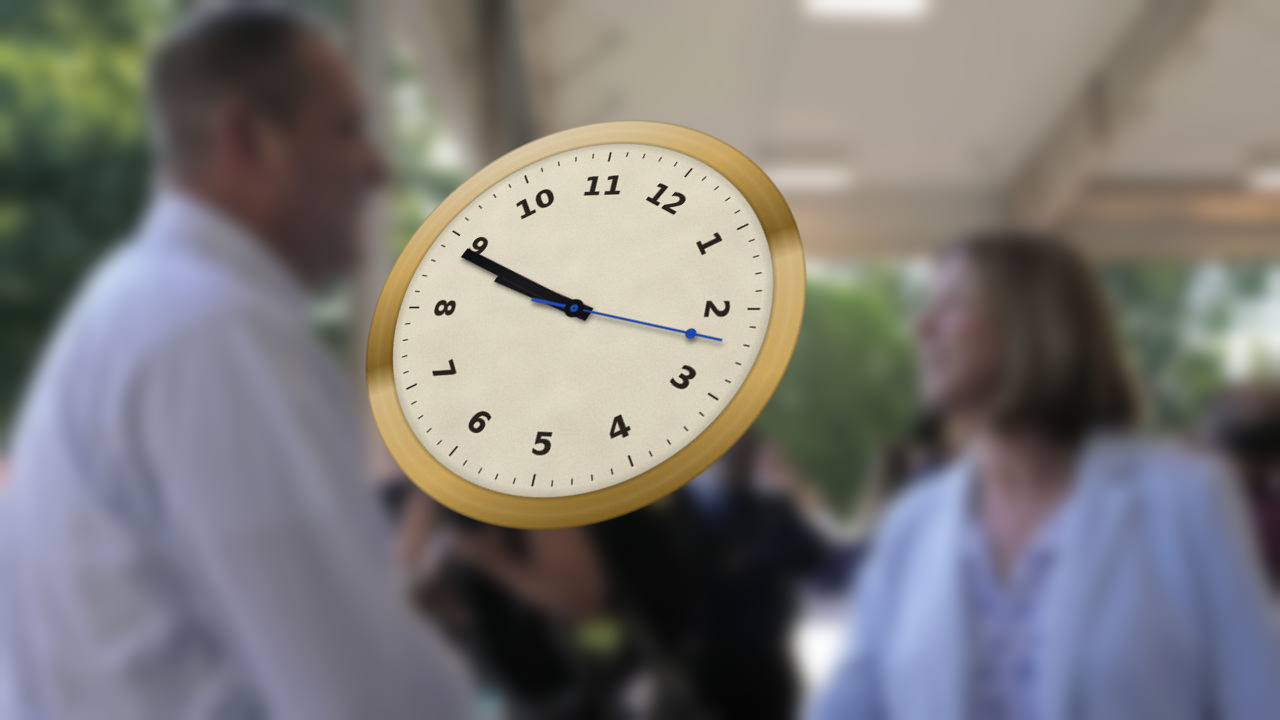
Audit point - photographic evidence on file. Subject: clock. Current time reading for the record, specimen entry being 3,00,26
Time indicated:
8,44,12
